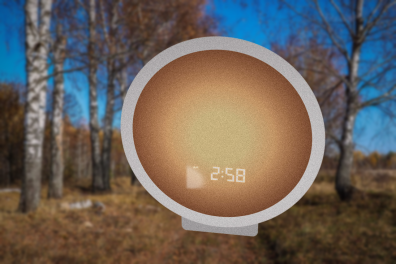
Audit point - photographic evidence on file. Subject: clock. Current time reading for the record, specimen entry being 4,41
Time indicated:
2,58
